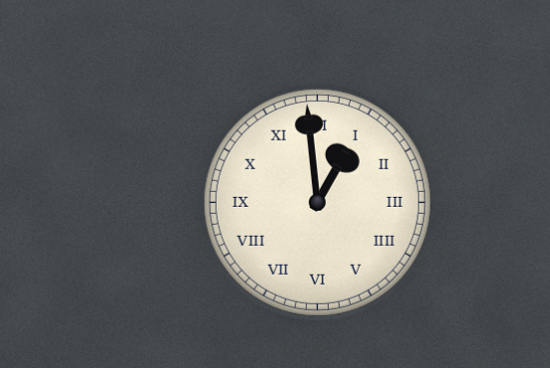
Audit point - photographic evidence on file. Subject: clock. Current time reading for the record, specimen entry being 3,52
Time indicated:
12,59
